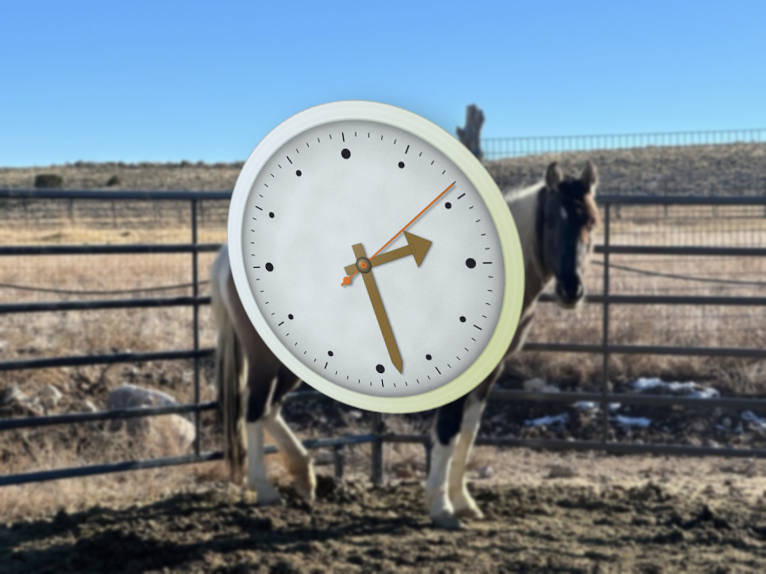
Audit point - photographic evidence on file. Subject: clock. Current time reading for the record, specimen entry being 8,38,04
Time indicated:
2,28,09
